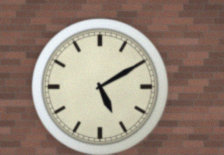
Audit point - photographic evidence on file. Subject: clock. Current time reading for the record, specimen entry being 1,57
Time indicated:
5,10
